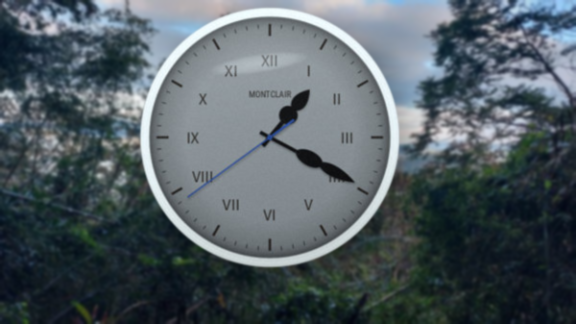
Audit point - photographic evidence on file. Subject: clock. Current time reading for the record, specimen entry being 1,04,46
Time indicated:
1,19,39
